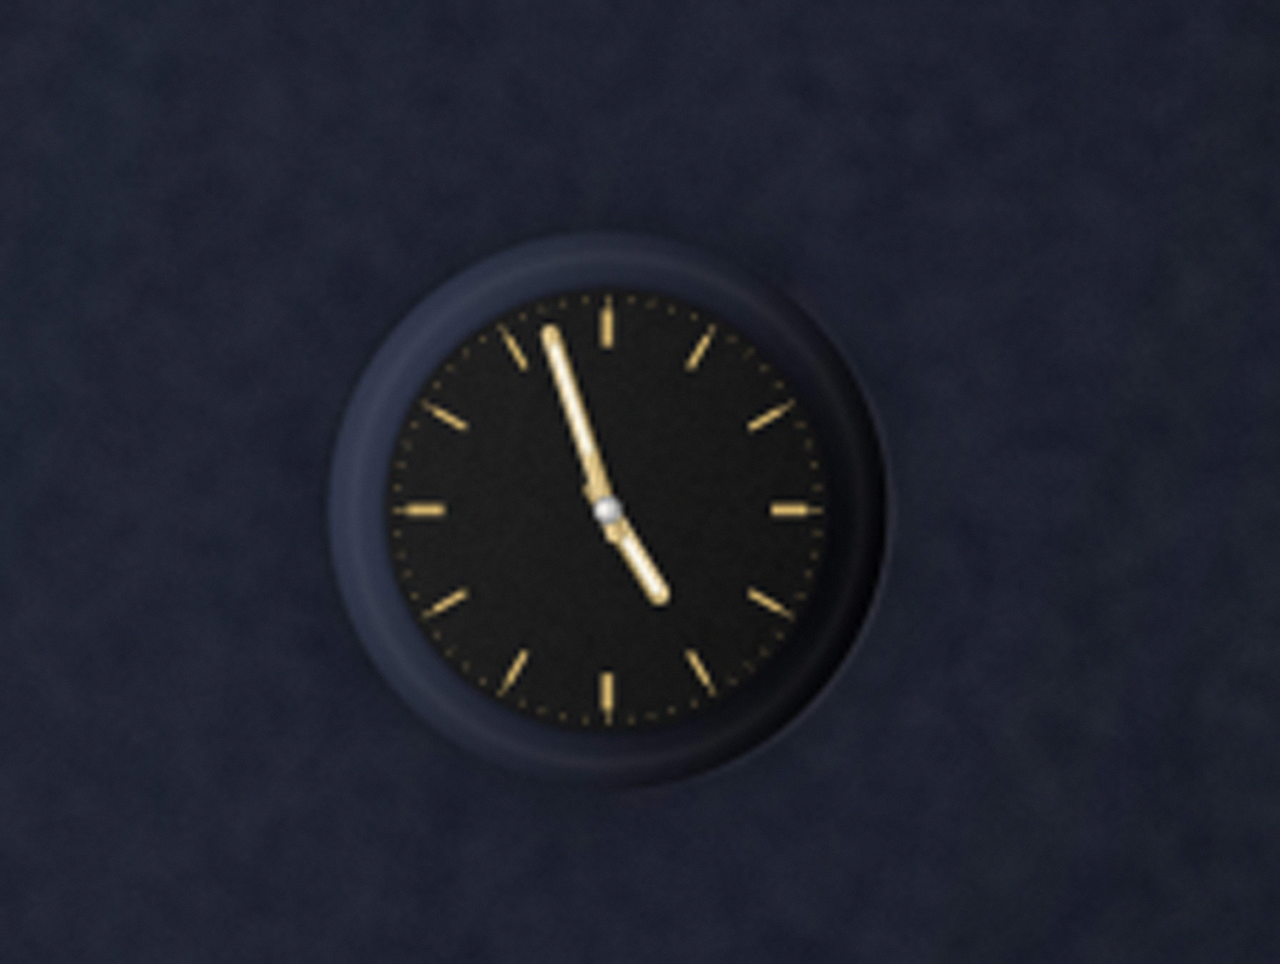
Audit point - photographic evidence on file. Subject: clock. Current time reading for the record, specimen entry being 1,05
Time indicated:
4,57
